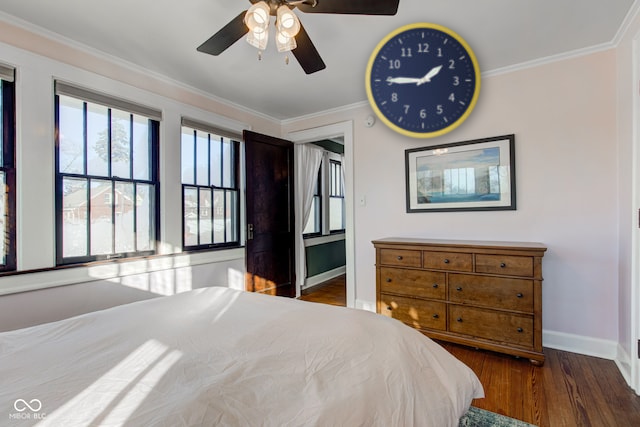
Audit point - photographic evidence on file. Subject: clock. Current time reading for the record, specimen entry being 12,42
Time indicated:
1,45
